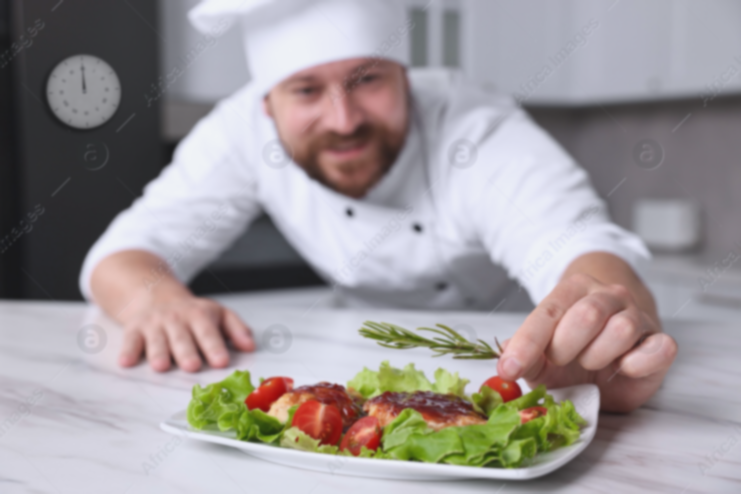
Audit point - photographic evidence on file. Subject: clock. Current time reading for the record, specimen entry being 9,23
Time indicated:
12,00
